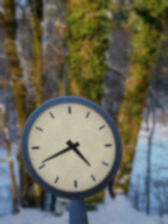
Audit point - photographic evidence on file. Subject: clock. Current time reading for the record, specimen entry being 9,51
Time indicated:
4,41
